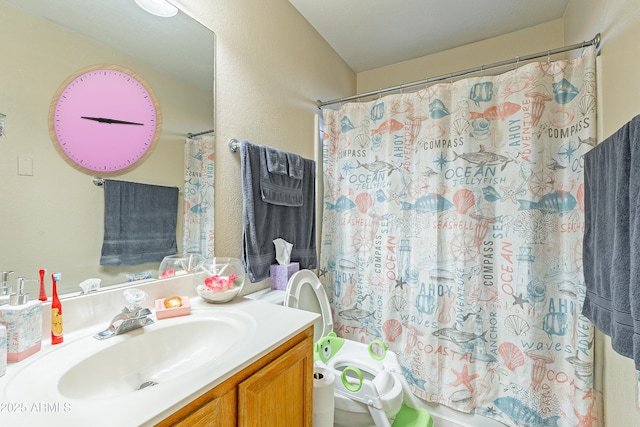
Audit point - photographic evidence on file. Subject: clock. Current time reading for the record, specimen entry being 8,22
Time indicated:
9,16
